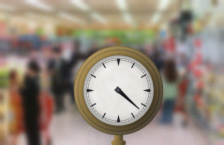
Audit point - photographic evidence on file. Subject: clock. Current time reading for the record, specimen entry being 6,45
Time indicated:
4,22
